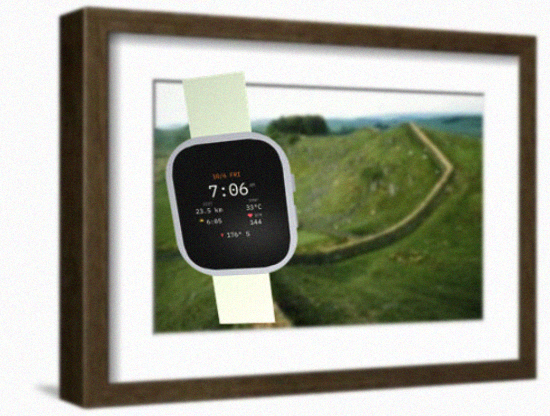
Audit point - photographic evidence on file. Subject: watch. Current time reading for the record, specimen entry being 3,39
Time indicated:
7,06
